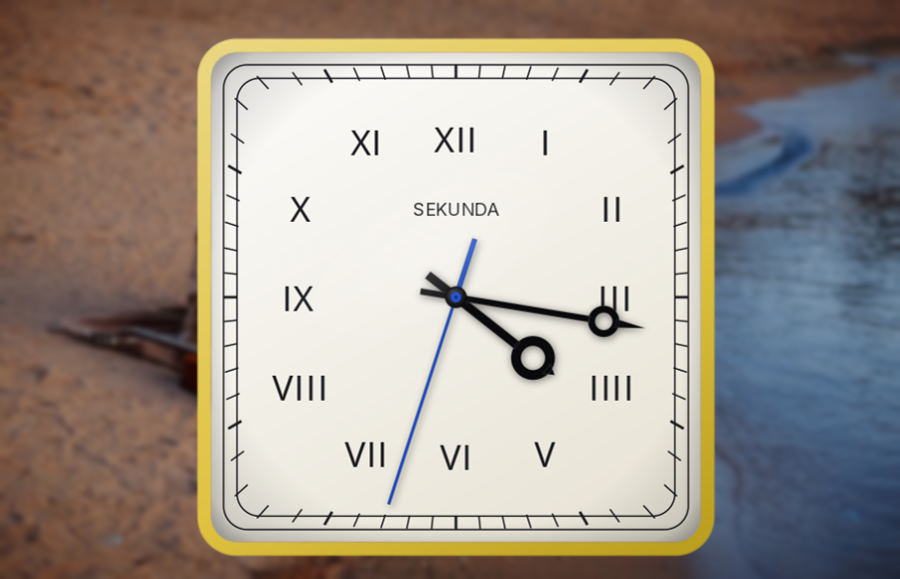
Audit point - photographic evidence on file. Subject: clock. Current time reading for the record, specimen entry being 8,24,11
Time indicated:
4,16,33
